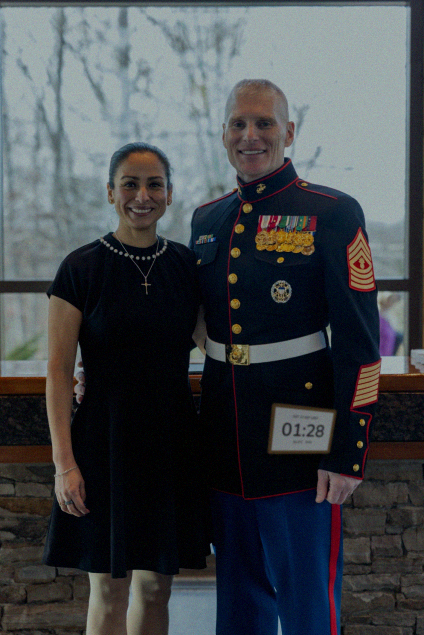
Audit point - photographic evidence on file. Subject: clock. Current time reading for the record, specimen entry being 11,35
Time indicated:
1,28
